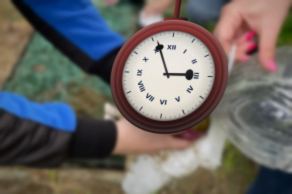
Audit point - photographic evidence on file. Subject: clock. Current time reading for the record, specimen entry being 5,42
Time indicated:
2,56
